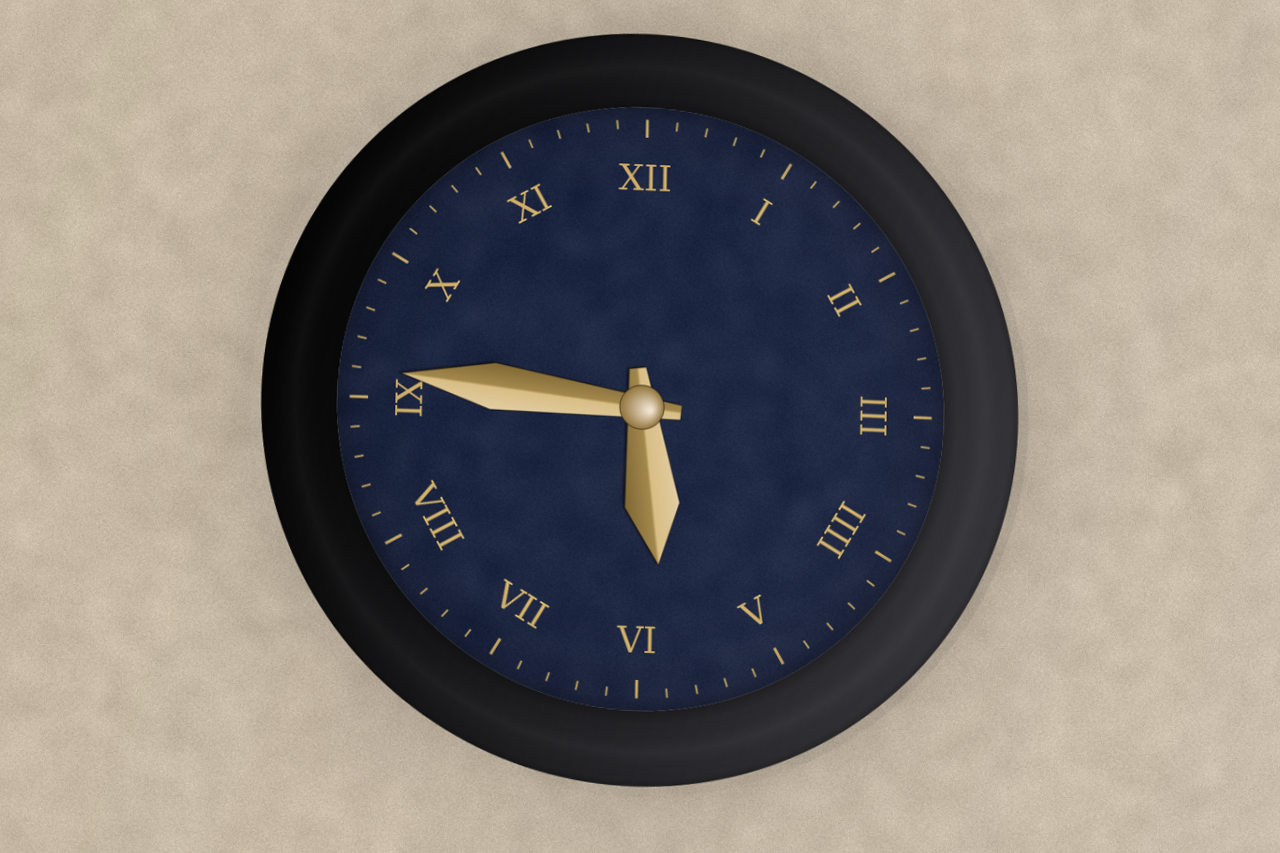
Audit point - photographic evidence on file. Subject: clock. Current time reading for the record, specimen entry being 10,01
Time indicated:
5,46
